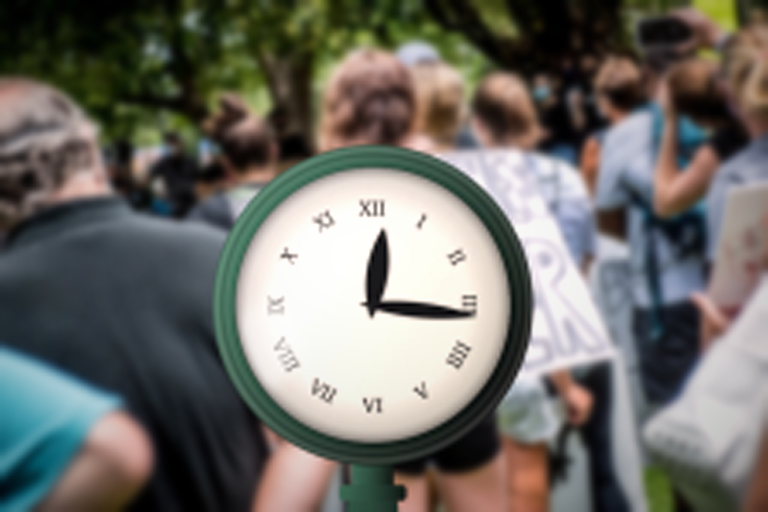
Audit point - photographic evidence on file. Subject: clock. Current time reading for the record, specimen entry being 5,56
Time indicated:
12,16
